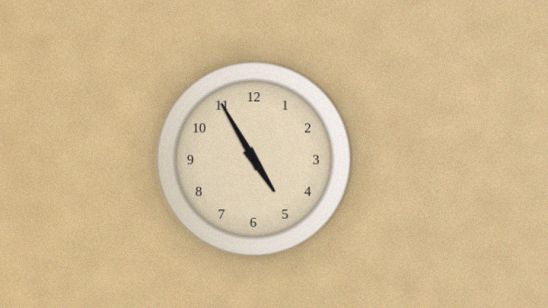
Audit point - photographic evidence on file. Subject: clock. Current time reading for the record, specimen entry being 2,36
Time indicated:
4,55
